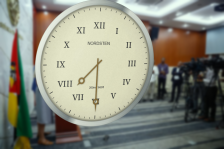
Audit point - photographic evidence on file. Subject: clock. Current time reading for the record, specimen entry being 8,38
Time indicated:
7,30
